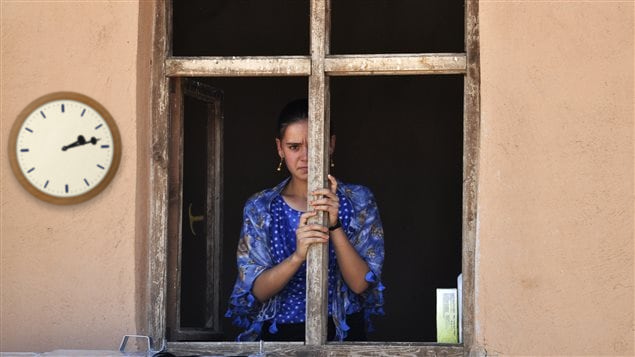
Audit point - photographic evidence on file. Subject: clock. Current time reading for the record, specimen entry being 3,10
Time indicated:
2,13
